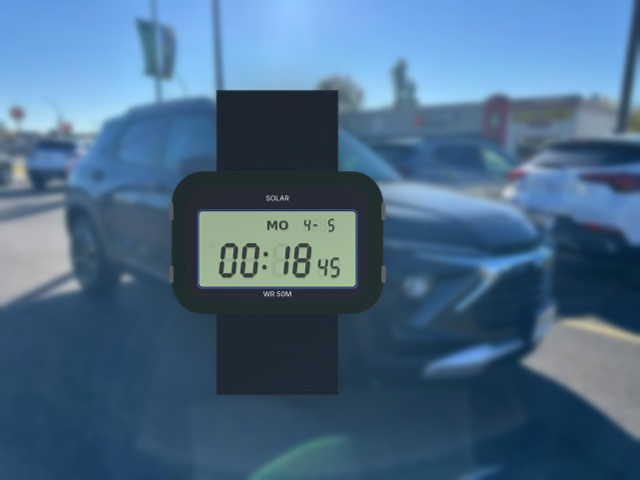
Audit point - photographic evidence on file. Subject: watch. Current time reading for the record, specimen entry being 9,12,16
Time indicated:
0,18,45
